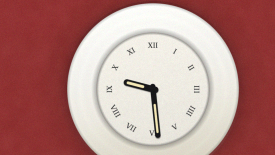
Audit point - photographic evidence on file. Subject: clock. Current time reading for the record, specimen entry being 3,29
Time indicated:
9,29
